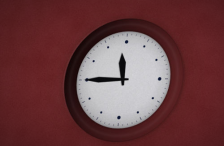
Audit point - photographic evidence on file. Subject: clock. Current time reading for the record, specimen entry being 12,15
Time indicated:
11,45
